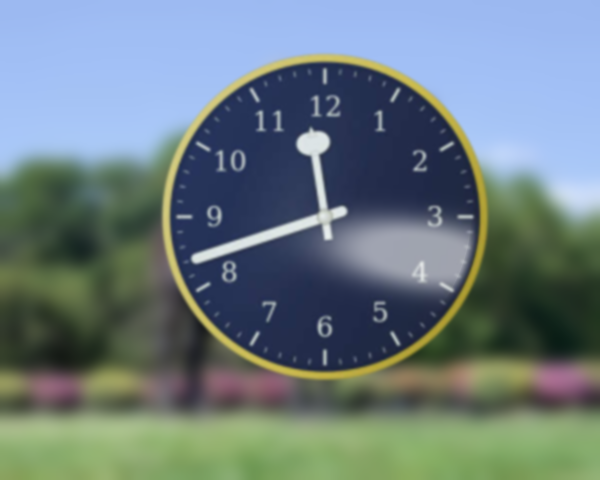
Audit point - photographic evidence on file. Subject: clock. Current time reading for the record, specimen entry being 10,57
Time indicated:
11,42
